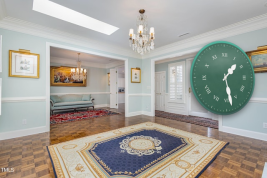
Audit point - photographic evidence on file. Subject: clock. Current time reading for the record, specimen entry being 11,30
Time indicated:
1,28
